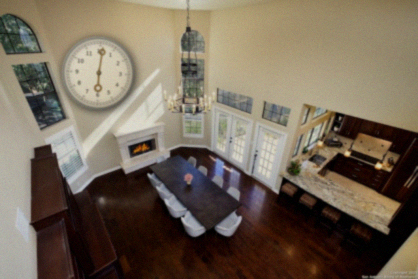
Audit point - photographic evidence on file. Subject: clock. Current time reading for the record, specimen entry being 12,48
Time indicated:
6,01
